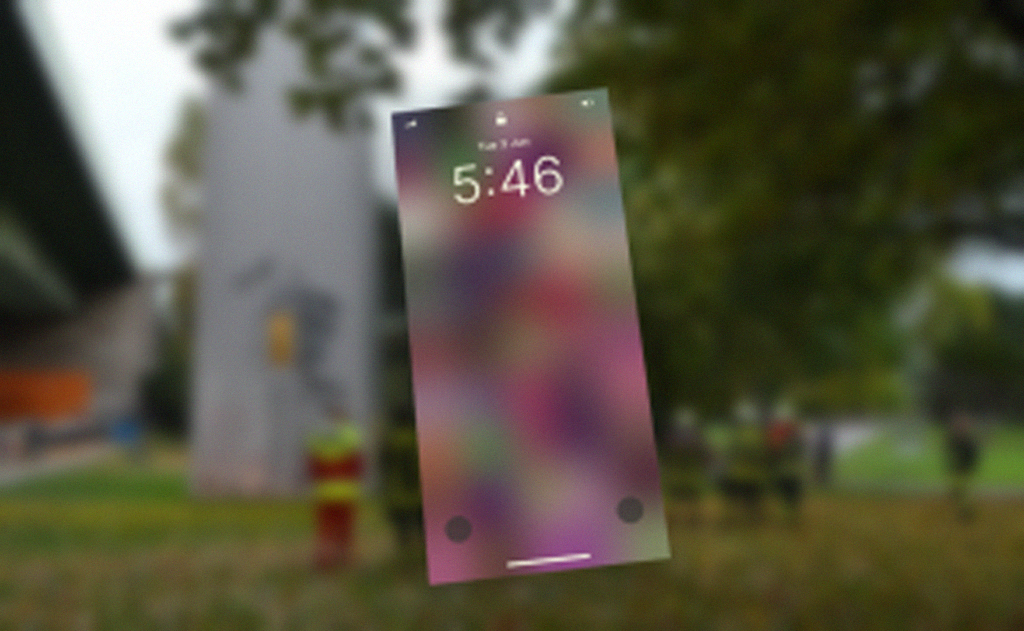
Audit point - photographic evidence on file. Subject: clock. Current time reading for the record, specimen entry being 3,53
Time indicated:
5,46
